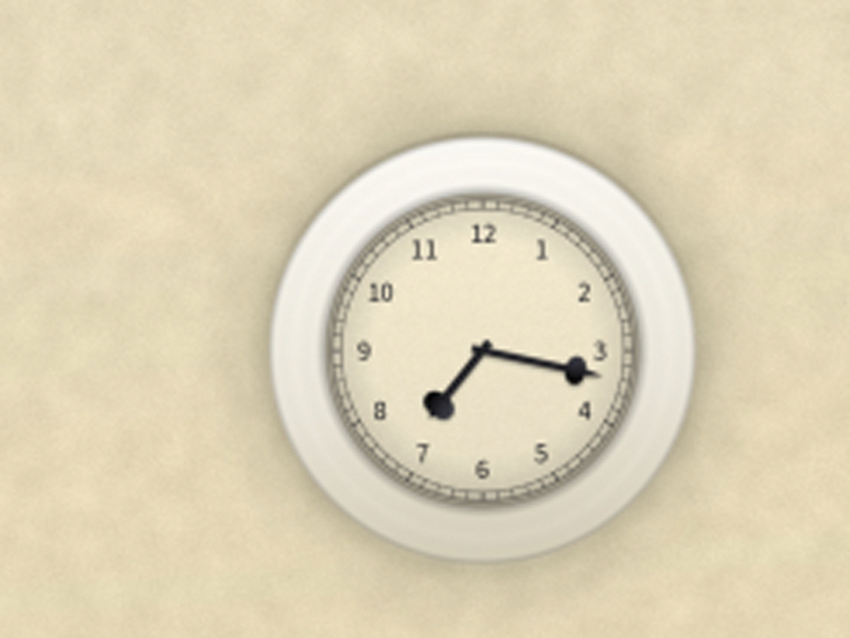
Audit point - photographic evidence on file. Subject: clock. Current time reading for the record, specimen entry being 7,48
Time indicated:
7,17
